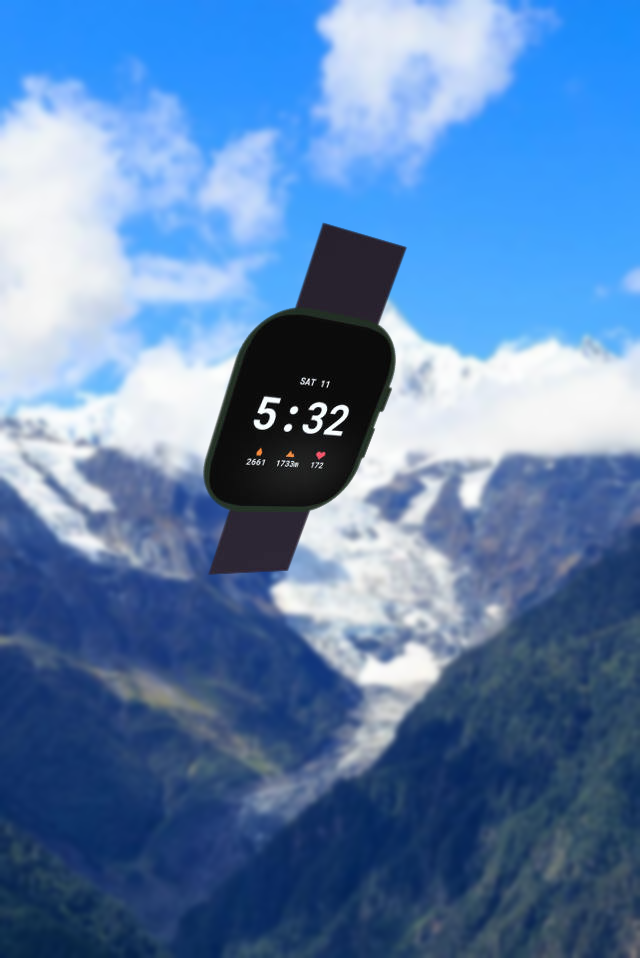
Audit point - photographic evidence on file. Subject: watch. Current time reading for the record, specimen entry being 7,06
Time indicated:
5,32
